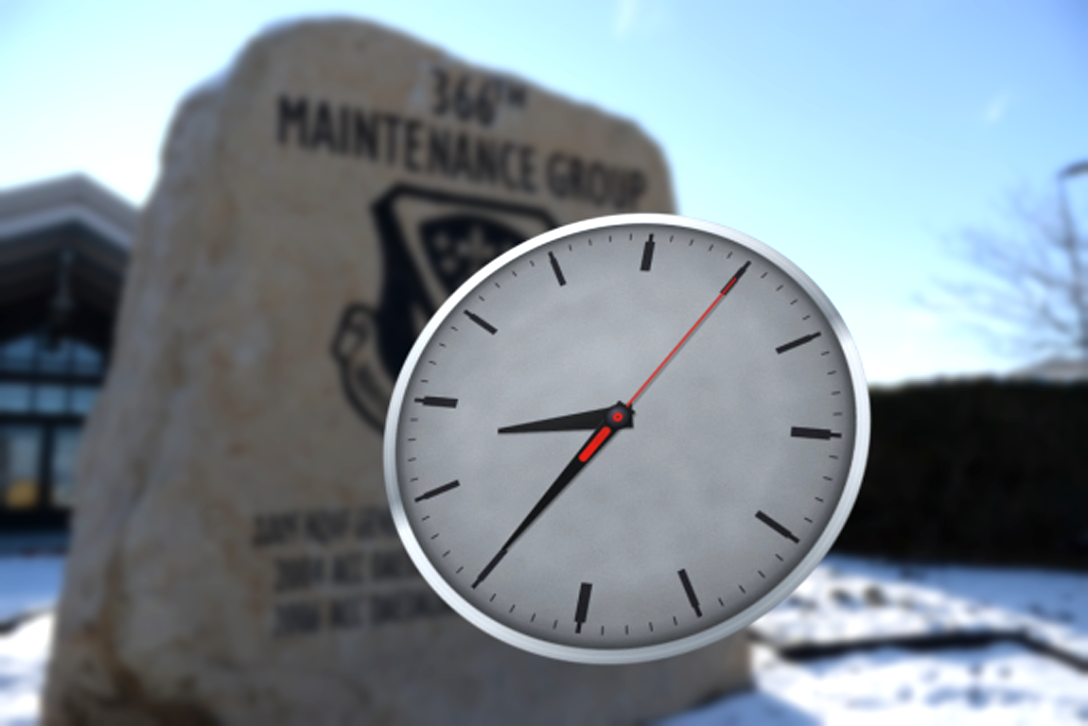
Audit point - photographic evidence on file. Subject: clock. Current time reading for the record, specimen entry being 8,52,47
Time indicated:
8,35,05
